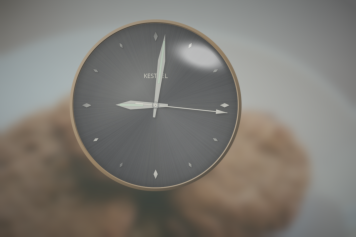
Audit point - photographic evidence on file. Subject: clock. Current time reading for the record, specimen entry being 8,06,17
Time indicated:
9,01,16
